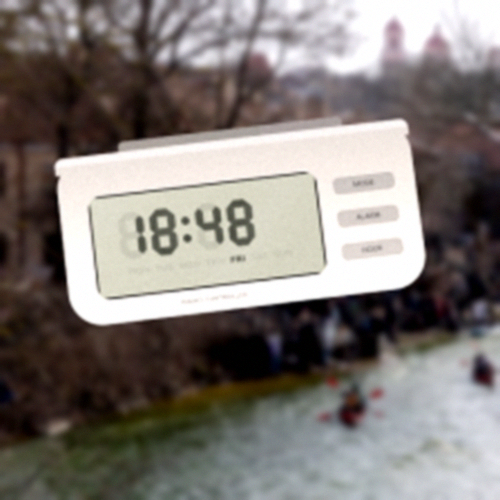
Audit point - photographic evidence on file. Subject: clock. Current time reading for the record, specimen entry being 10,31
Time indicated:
18,48
